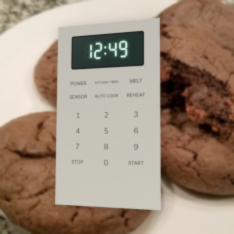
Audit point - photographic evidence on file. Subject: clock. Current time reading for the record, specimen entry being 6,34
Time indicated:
12,49
